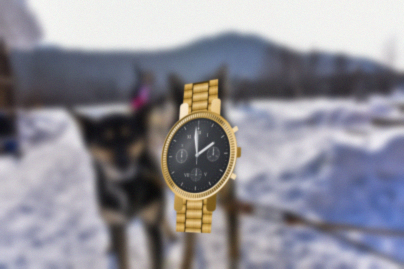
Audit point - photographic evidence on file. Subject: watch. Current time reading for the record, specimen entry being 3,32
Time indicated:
1,59
